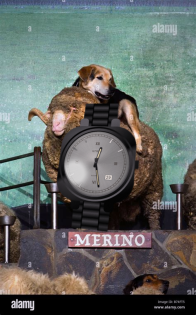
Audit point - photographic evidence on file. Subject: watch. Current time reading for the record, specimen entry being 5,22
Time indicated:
12,28
